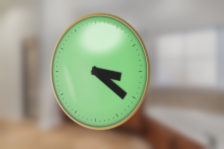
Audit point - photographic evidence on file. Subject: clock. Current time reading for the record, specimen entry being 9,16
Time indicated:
3,21
